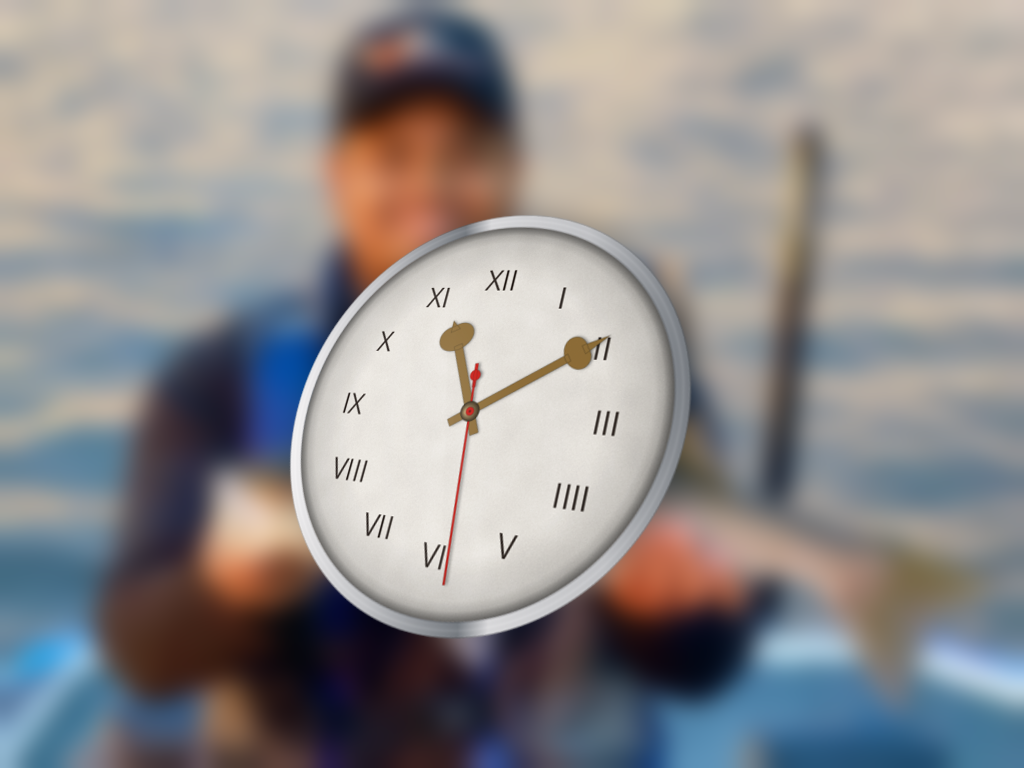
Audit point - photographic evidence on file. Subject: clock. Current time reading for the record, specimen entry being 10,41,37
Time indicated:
11,09,29
